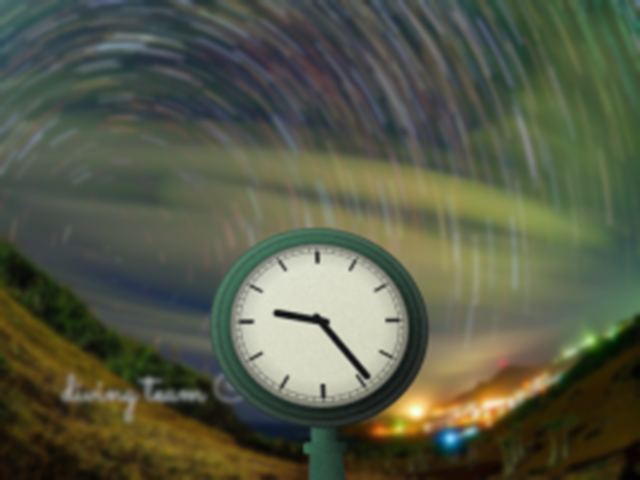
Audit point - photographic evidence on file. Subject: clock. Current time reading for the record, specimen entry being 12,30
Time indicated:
9,24
